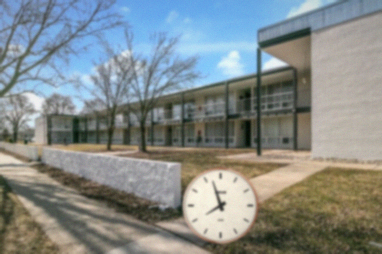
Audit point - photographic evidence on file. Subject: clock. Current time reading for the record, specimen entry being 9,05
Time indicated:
7,57
